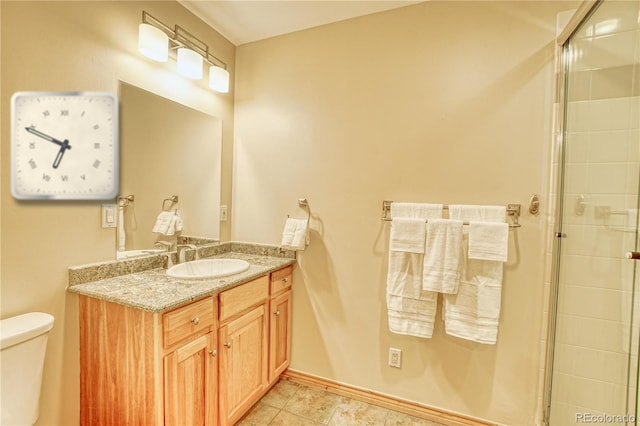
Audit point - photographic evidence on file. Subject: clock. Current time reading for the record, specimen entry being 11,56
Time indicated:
6,49
